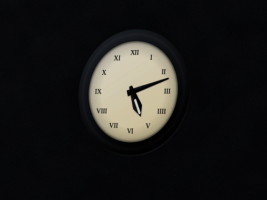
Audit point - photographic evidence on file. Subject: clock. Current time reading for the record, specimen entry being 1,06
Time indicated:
5,12
